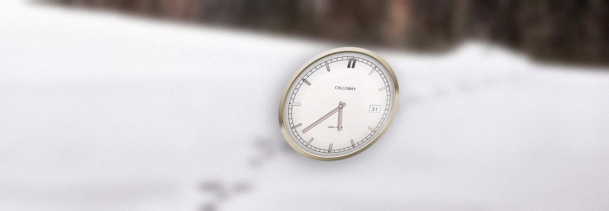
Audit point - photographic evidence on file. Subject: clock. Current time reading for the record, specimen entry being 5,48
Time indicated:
5,38
